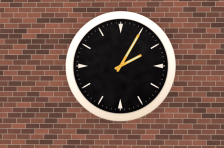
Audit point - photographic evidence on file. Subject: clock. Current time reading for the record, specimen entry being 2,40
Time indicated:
2,05
